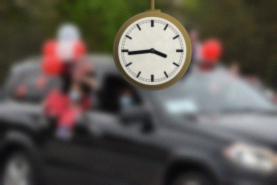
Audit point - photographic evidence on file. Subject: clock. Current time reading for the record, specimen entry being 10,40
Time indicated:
3,44
